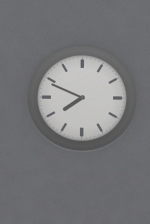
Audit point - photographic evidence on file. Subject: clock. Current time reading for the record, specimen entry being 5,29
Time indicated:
7,49
